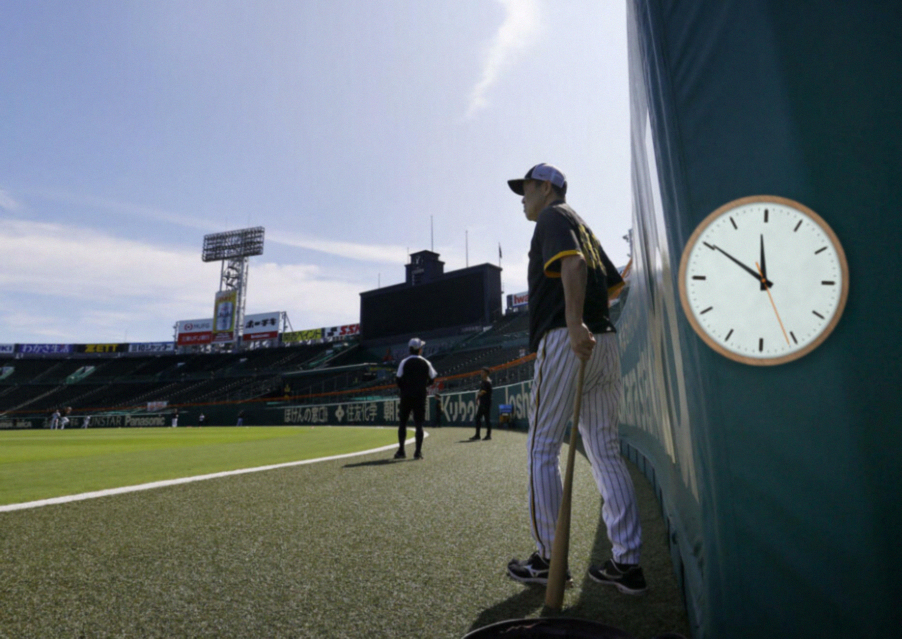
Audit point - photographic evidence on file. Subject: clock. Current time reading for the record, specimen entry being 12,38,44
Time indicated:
11,50,26
